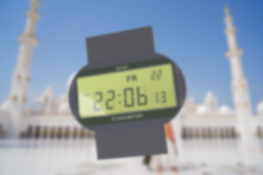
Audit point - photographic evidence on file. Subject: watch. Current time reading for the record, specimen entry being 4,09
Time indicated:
22,06
